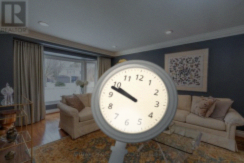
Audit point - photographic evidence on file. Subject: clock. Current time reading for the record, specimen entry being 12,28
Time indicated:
9,48
